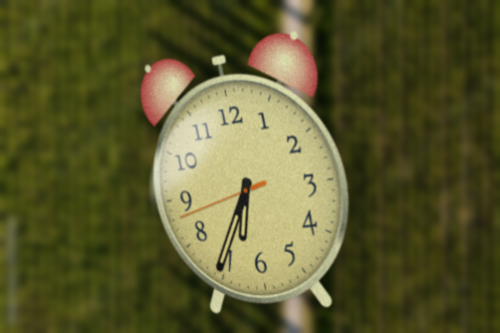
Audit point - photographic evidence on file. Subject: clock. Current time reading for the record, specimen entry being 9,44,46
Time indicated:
6,35,43
